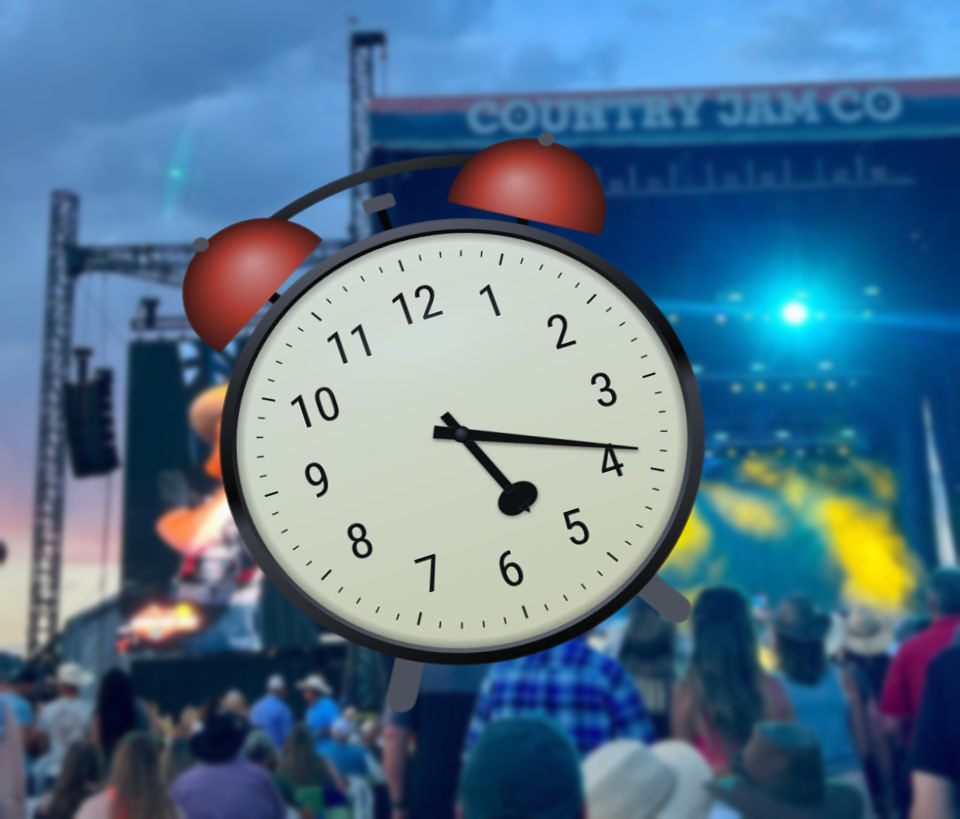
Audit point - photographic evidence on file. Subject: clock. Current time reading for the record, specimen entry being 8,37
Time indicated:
5,19
